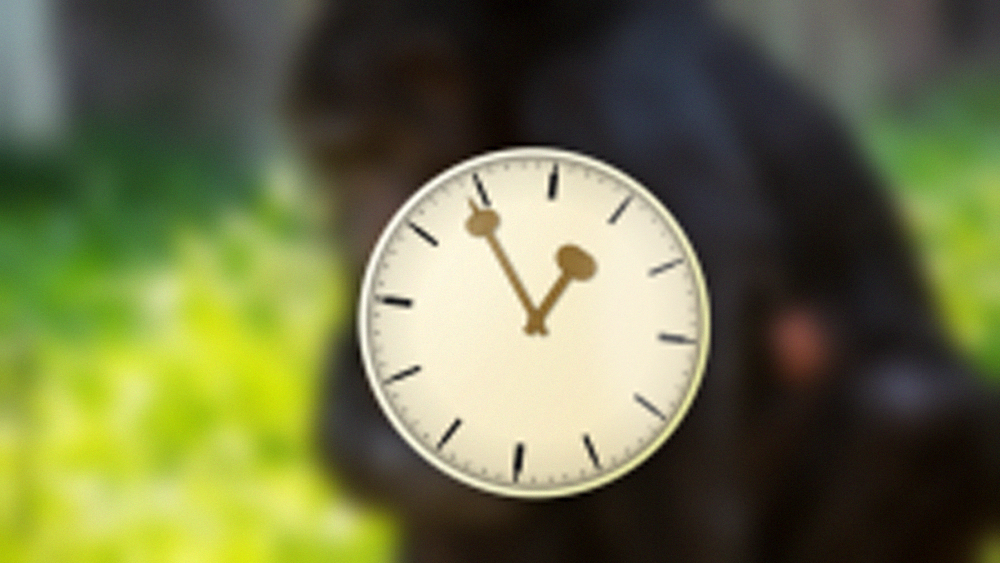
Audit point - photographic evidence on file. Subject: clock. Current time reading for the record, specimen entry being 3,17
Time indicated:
12,54
